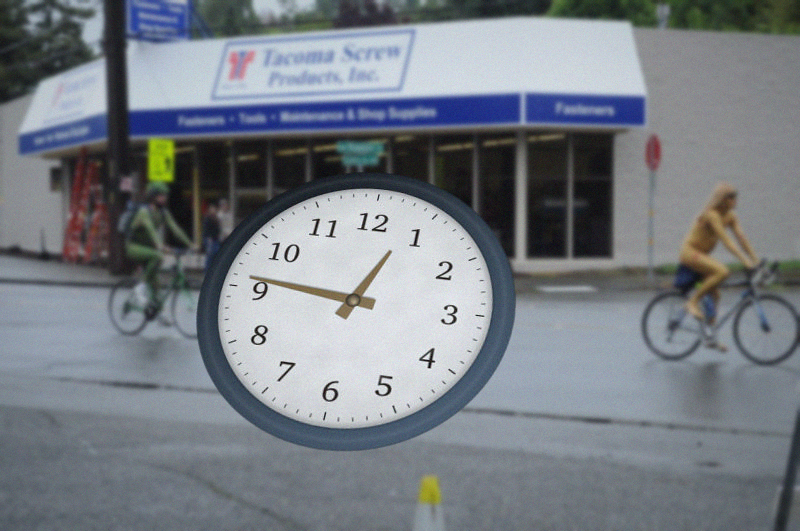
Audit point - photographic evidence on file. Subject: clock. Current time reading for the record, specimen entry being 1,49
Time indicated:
12,46
